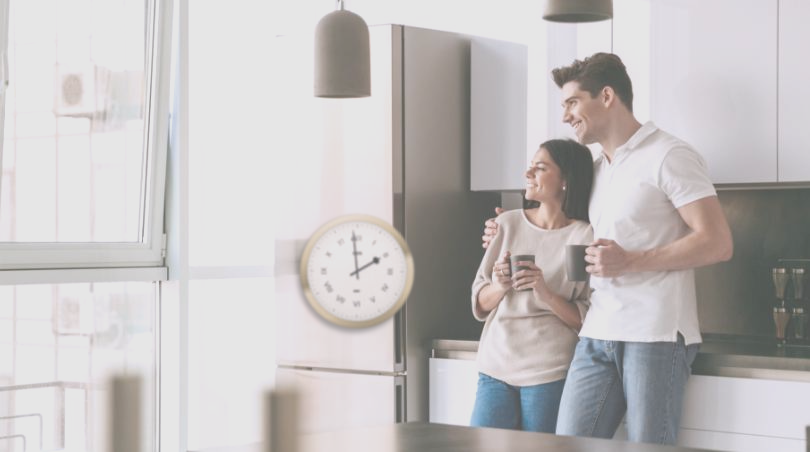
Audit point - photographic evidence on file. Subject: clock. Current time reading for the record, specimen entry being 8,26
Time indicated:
1,59
